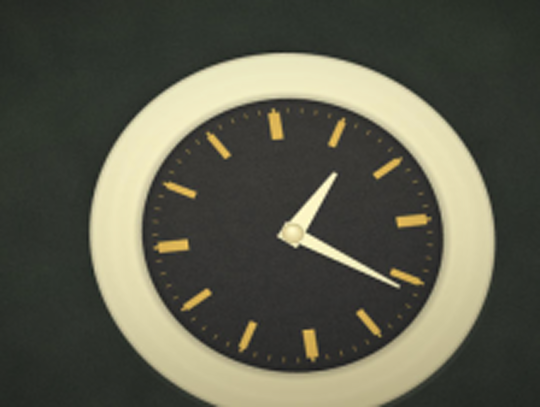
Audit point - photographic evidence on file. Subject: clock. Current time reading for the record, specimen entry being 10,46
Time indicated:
1,21
